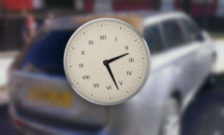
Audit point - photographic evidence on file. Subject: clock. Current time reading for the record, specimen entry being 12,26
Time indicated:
2,27
